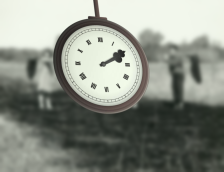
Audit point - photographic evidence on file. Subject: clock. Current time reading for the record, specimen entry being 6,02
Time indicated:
2,10
